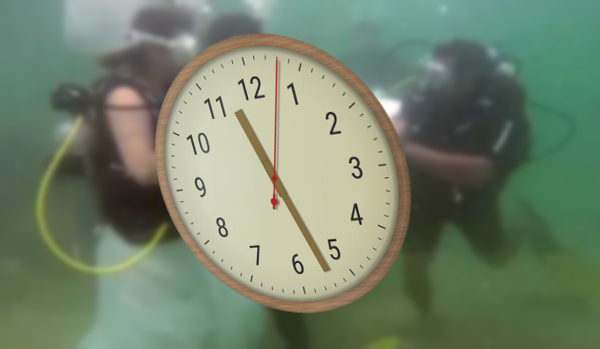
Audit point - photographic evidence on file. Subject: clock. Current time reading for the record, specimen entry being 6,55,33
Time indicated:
11,27,03
